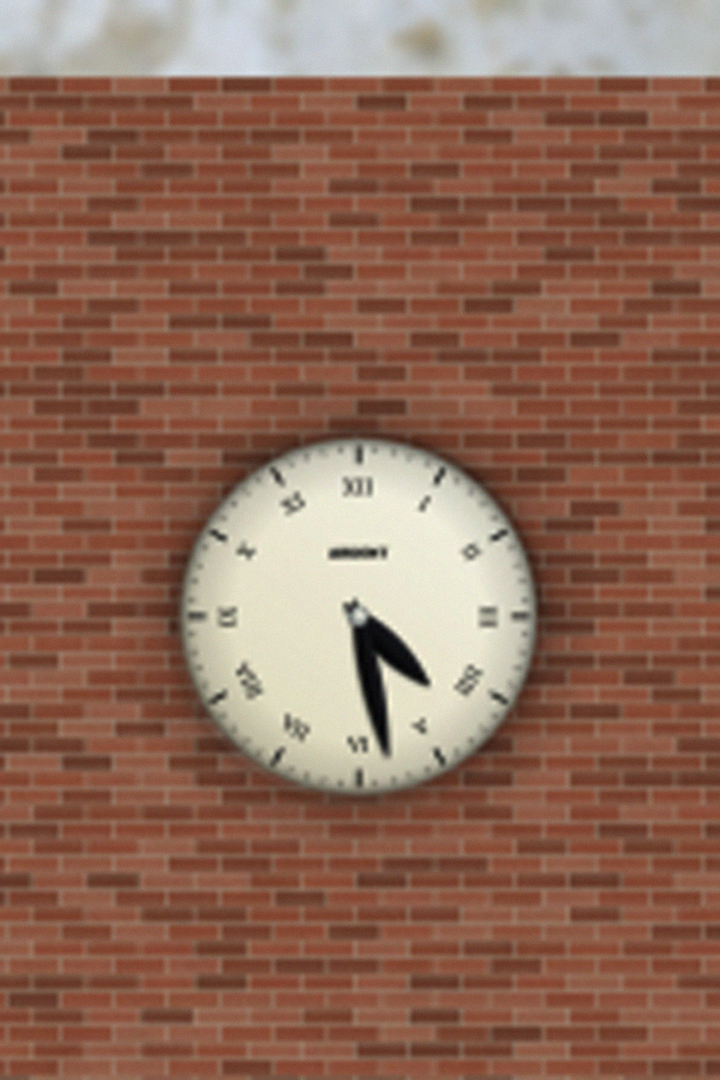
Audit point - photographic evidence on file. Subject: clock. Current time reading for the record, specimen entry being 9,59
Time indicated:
4,28
